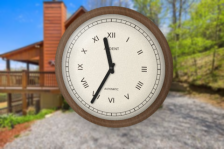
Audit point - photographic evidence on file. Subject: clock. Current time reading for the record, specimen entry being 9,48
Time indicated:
11,35
